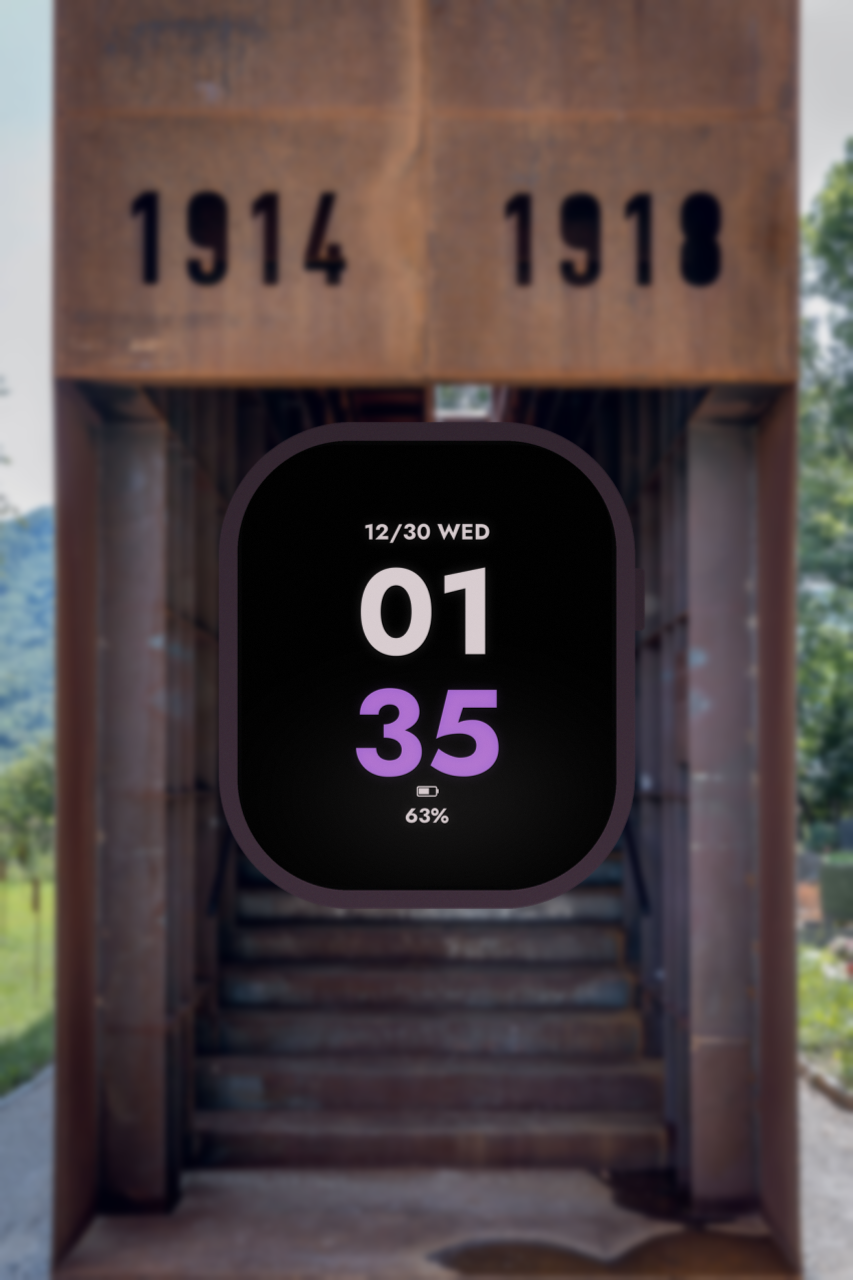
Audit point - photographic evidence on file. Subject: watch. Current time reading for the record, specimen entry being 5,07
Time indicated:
1,35
